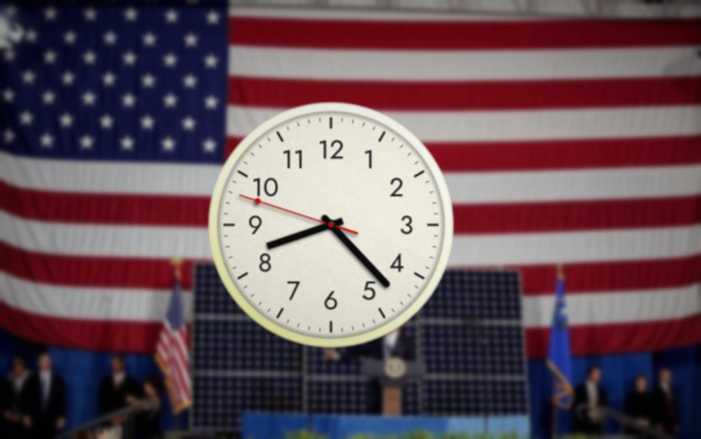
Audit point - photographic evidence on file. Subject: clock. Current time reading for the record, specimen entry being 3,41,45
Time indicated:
8,22,48
